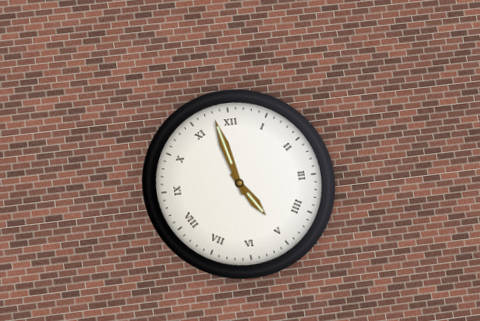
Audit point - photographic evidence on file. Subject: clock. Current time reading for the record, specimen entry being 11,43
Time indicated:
4,58
